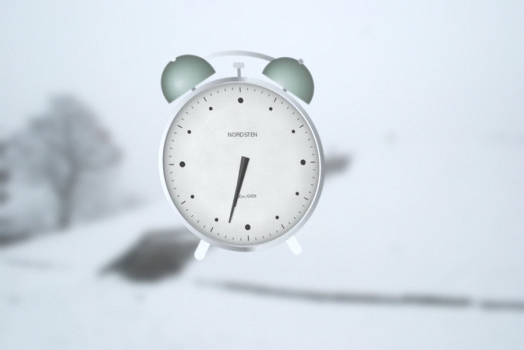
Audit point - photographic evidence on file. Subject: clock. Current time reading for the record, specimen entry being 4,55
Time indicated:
6,33
